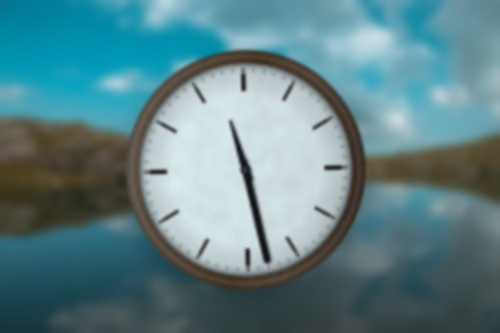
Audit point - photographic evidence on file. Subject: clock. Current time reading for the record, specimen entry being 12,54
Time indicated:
11,28
